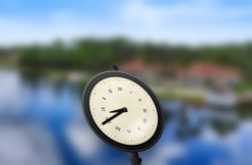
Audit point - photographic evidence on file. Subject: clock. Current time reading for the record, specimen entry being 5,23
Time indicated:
8,40
